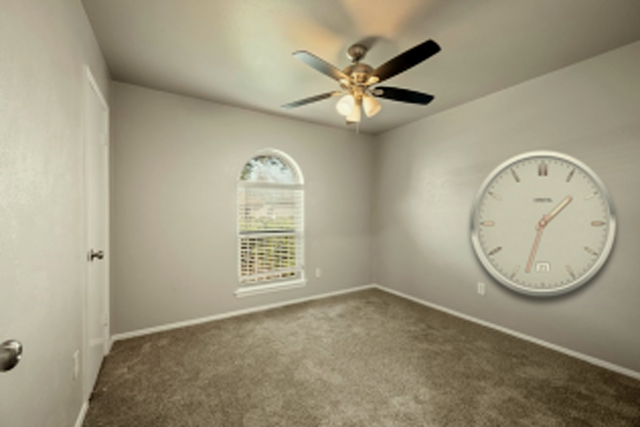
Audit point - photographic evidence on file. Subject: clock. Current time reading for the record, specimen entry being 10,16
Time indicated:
1,33
